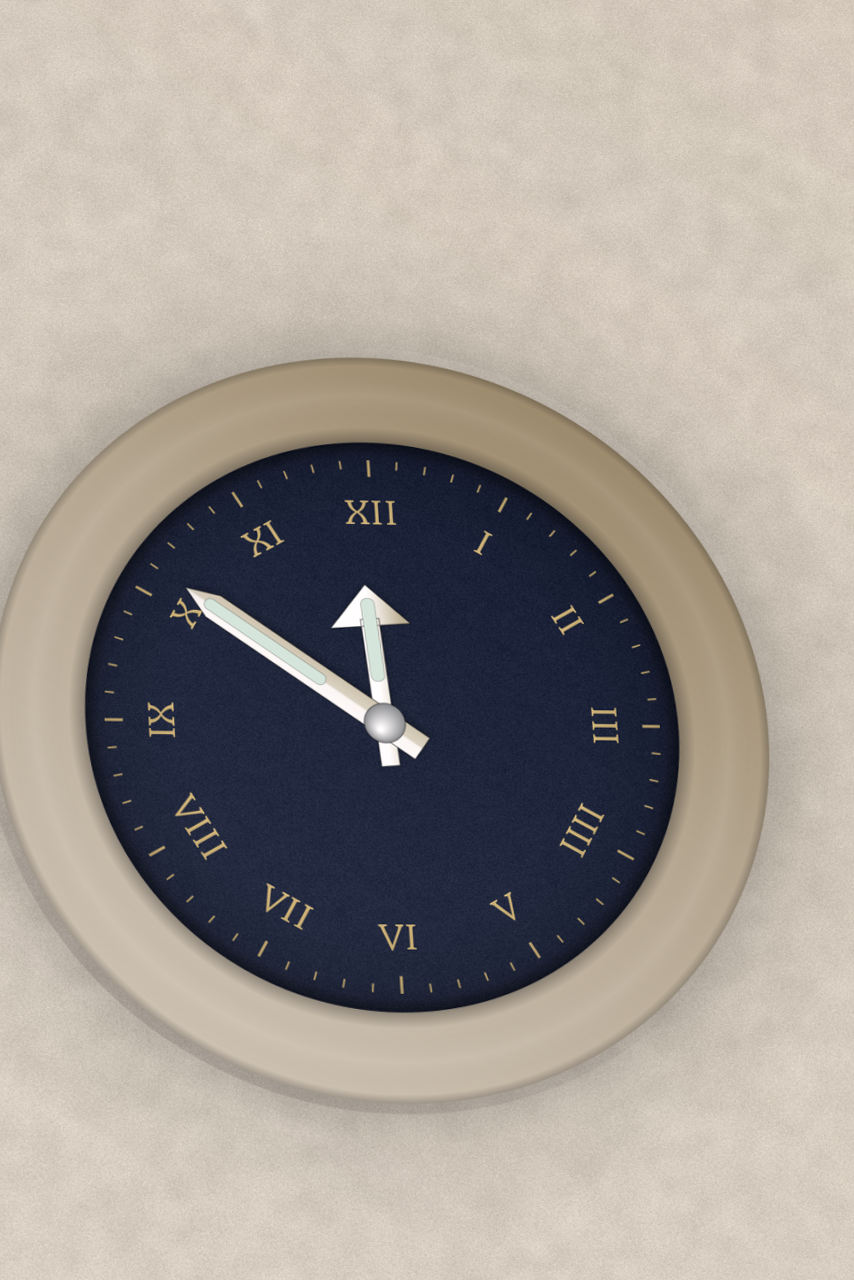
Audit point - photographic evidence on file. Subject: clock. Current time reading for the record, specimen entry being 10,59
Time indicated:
11,51
